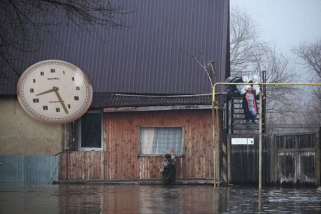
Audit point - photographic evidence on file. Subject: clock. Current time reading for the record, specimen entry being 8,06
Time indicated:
8,27
